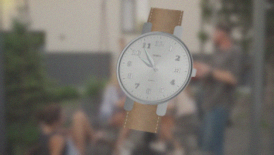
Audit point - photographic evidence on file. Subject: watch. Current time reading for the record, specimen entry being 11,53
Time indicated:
9,54
